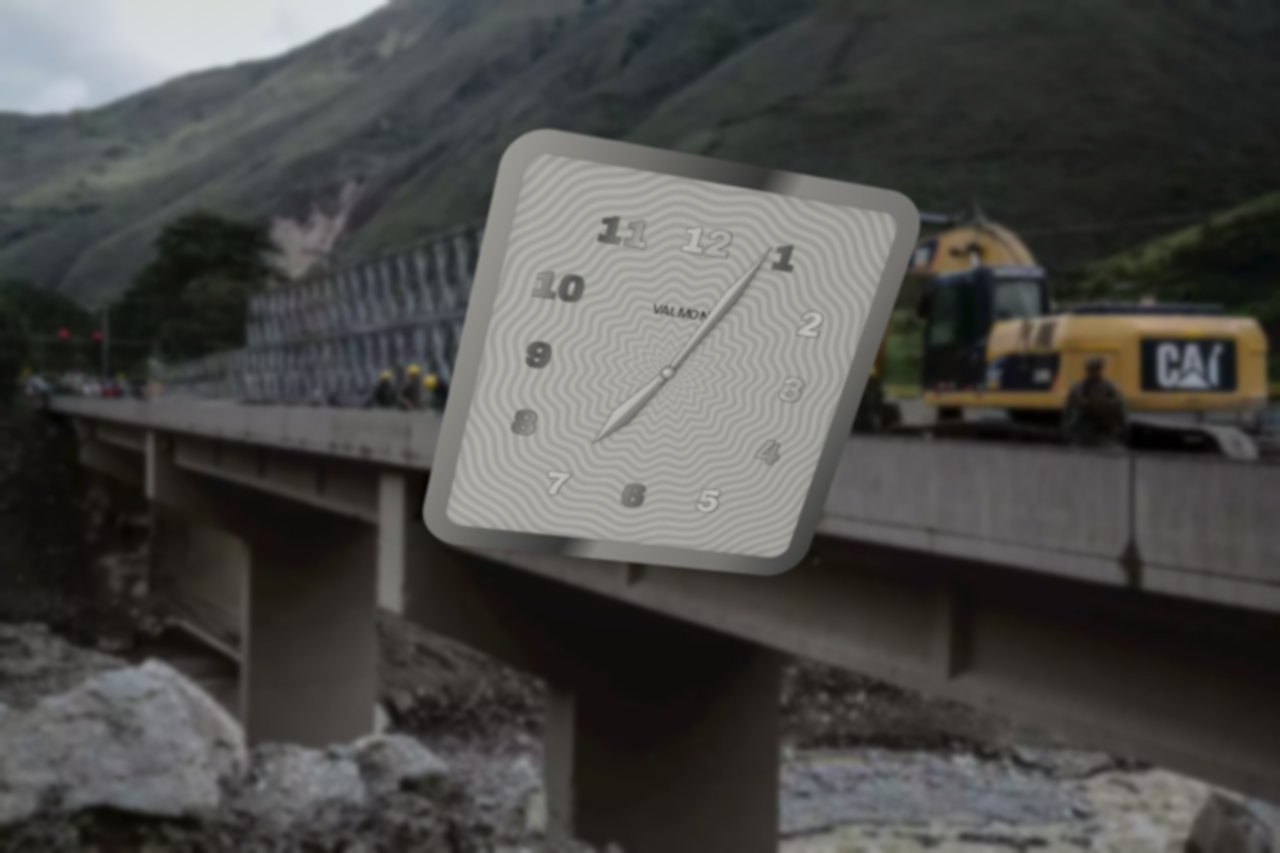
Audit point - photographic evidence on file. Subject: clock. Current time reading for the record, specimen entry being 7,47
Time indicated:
7,04
